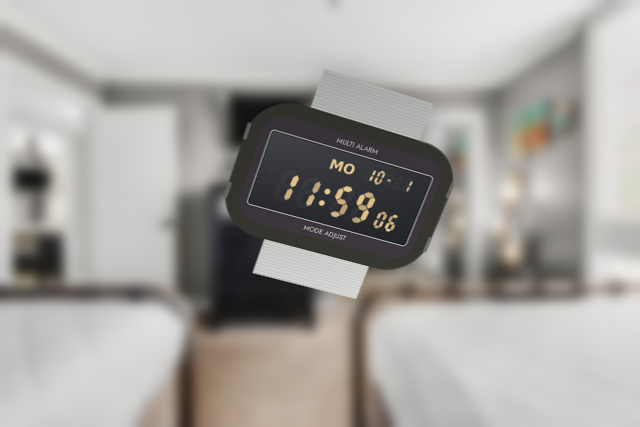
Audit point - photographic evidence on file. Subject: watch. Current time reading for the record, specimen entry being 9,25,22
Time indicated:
11,59,06
